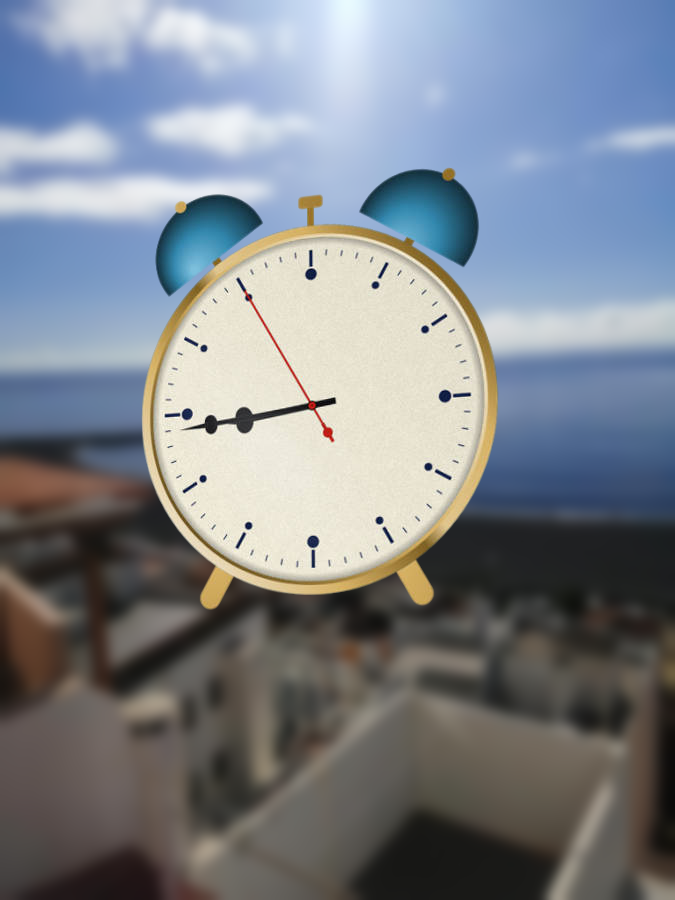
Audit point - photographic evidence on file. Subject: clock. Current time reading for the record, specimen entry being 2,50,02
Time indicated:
8,43,55
